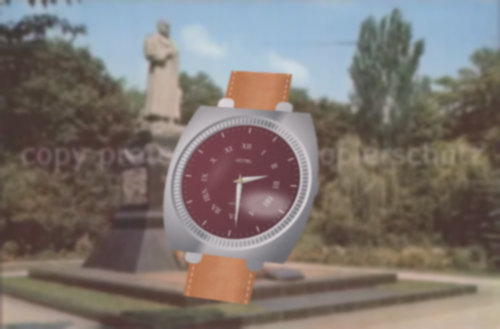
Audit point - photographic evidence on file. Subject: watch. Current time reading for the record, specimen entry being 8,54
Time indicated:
2,29
